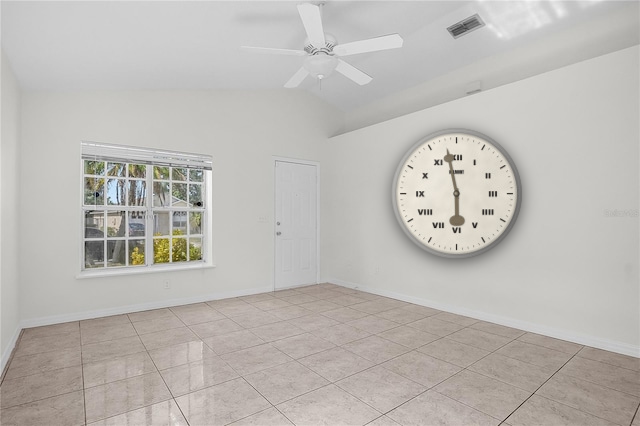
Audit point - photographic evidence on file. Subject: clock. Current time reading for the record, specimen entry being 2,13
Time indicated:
5,58
